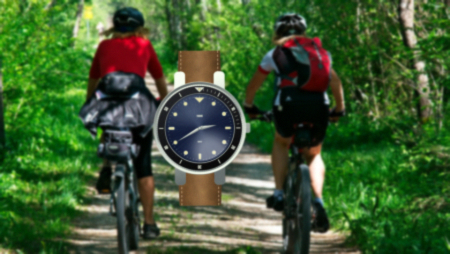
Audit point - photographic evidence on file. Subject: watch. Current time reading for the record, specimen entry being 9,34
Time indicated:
2,40
